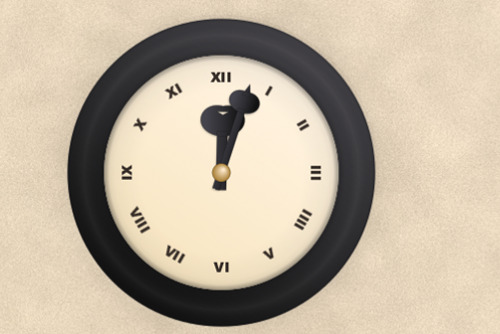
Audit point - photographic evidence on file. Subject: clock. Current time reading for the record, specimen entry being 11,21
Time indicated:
12,03
